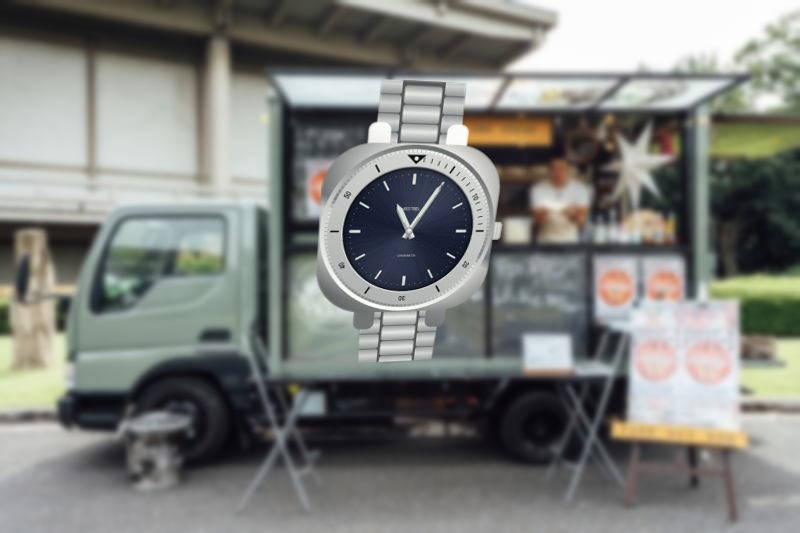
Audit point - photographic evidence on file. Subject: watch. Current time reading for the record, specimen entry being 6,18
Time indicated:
11,05
